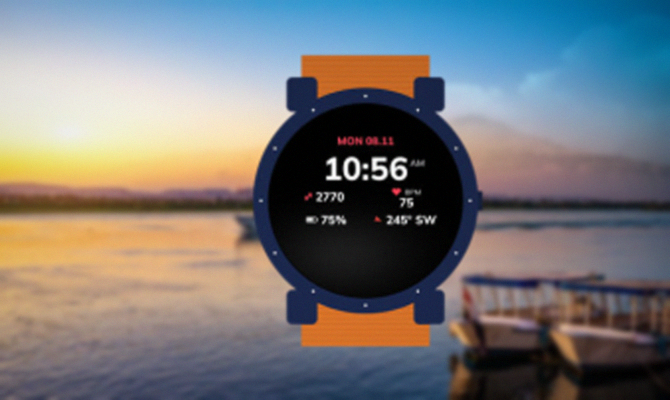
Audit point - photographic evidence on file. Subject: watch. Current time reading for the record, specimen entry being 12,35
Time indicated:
10,56
